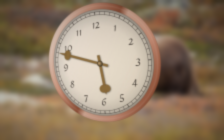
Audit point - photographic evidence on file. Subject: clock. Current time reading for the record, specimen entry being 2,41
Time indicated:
5,48
